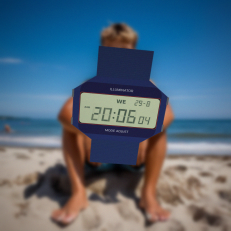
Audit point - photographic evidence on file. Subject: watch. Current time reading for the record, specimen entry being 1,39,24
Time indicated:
20,06,04
